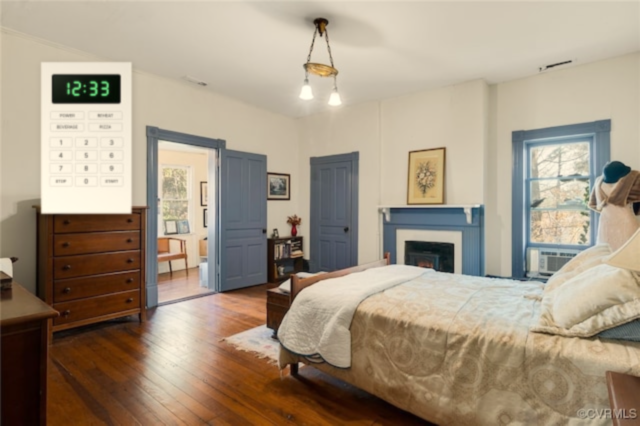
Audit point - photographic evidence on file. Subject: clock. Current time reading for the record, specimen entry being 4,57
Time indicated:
12,33
